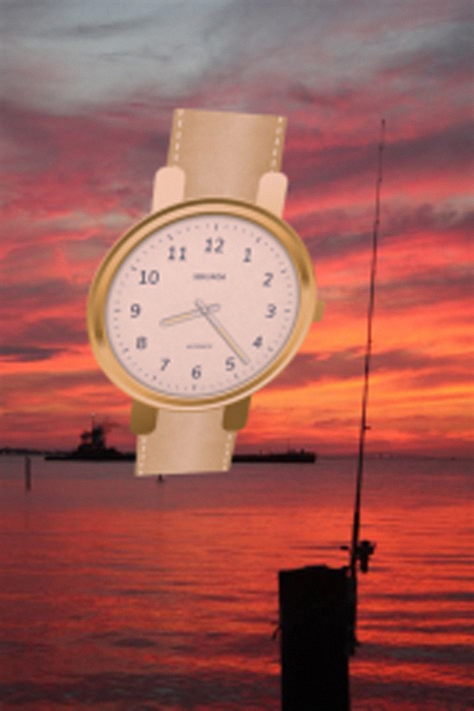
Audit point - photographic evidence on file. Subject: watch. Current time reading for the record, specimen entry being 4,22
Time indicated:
8,23
